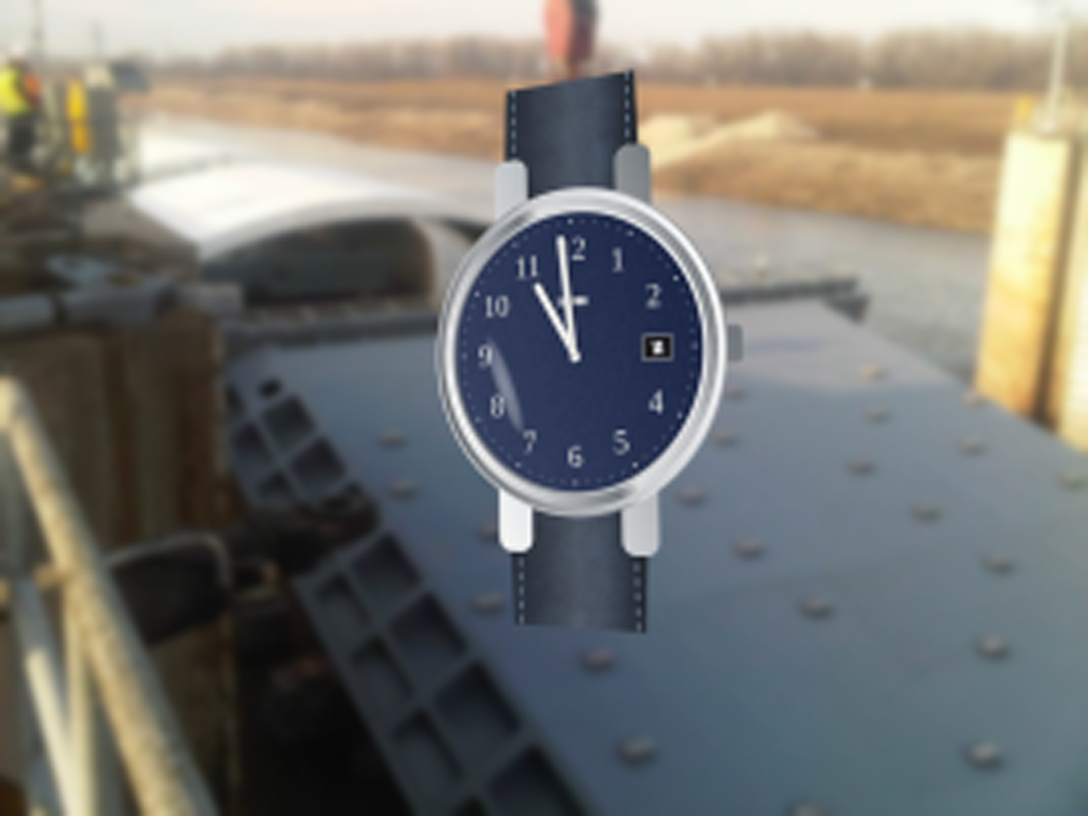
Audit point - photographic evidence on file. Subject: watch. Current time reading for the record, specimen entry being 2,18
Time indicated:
10,59
